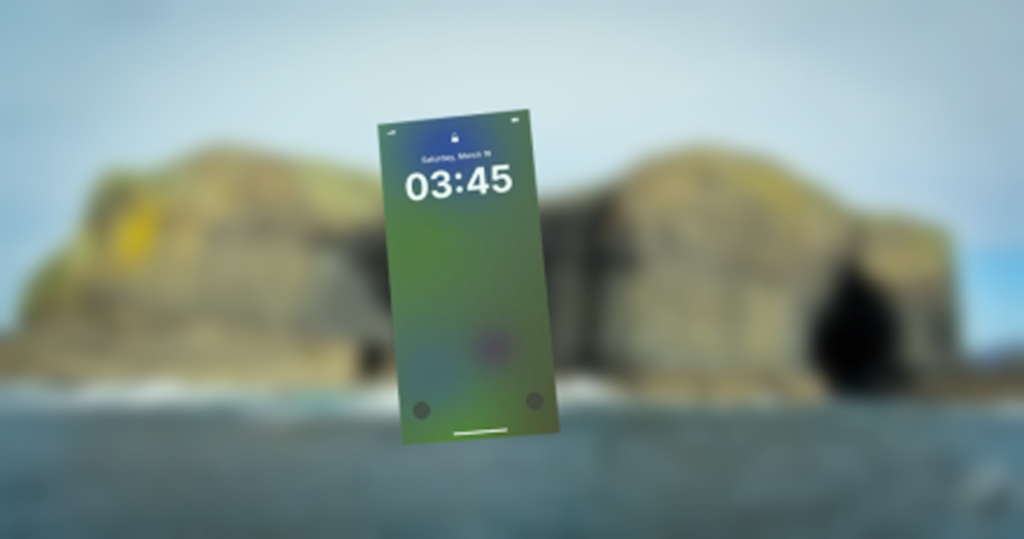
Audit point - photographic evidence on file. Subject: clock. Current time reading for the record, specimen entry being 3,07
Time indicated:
3,45
